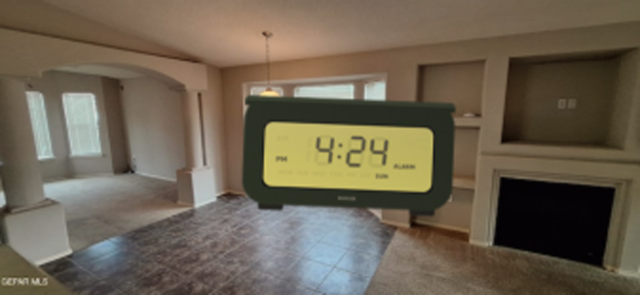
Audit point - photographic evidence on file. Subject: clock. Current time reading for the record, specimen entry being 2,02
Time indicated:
4,24
